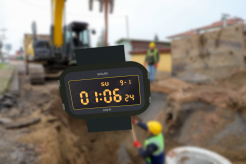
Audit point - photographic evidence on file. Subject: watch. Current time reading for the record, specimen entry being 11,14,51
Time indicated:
1,06,24
